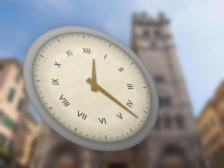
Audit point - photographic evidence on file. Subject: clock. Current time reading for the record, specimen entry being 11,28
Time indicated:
12,22
